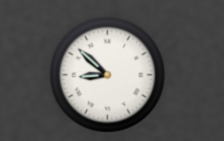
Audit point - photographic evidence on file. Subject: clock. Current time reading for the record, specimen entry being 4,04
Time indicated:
8,52
